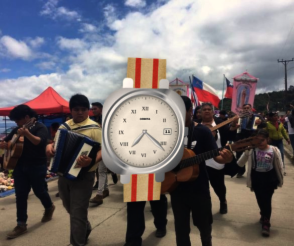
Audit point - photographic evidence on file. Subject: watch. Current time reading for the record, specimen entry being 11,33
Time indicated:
7,22
